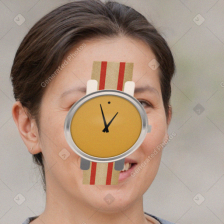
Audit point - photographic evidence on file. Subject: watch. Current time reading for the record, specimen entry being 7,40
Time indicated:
12,57
